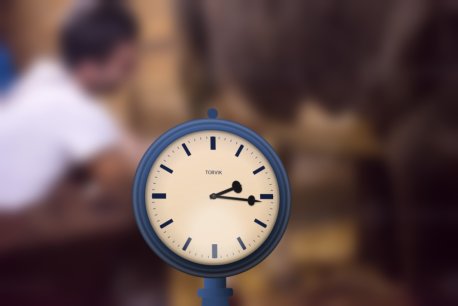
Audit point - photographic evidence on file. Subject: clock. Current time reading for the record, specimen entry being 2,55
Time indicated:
2,16
